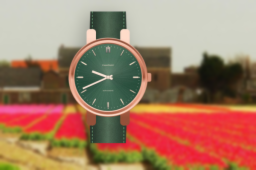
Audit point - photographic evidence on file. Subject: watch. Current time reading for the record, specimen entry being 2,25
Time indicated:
9,41
